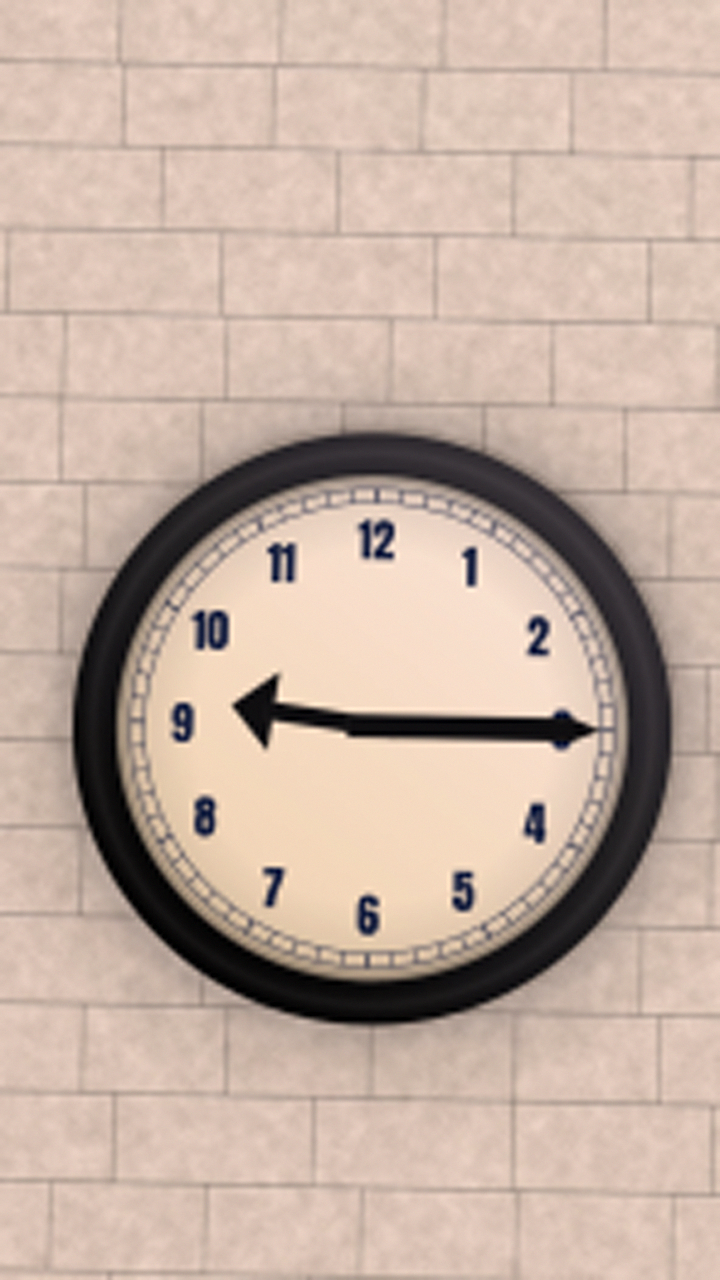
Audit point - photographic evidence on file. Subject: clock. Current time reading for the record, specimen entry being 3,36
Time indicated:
9,15
